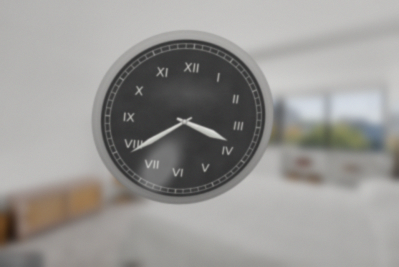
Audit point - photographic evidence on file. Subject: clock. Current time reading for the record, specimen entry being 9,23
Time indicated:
3,39
